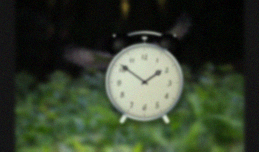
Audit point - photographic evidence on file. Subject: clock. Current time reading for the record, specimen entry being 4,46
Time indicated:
1,51
